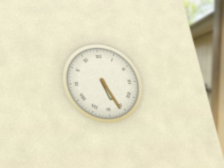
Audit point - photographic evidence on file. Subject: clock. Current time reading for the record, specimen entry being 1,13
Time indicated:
5,26
